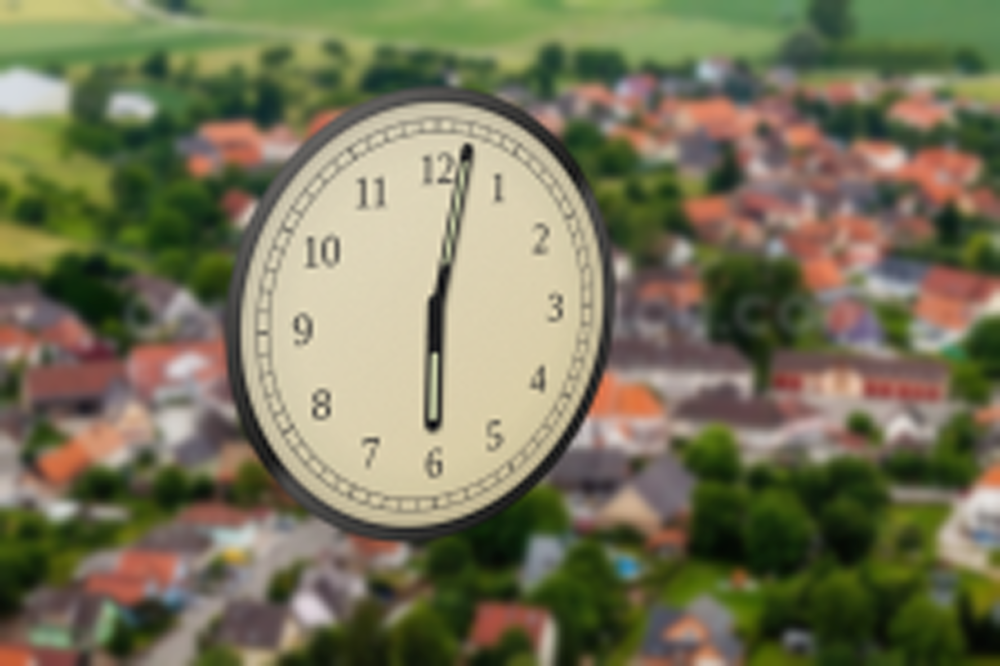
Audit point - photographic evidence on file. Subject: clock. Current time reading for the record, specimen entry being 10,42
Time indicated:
6,02
